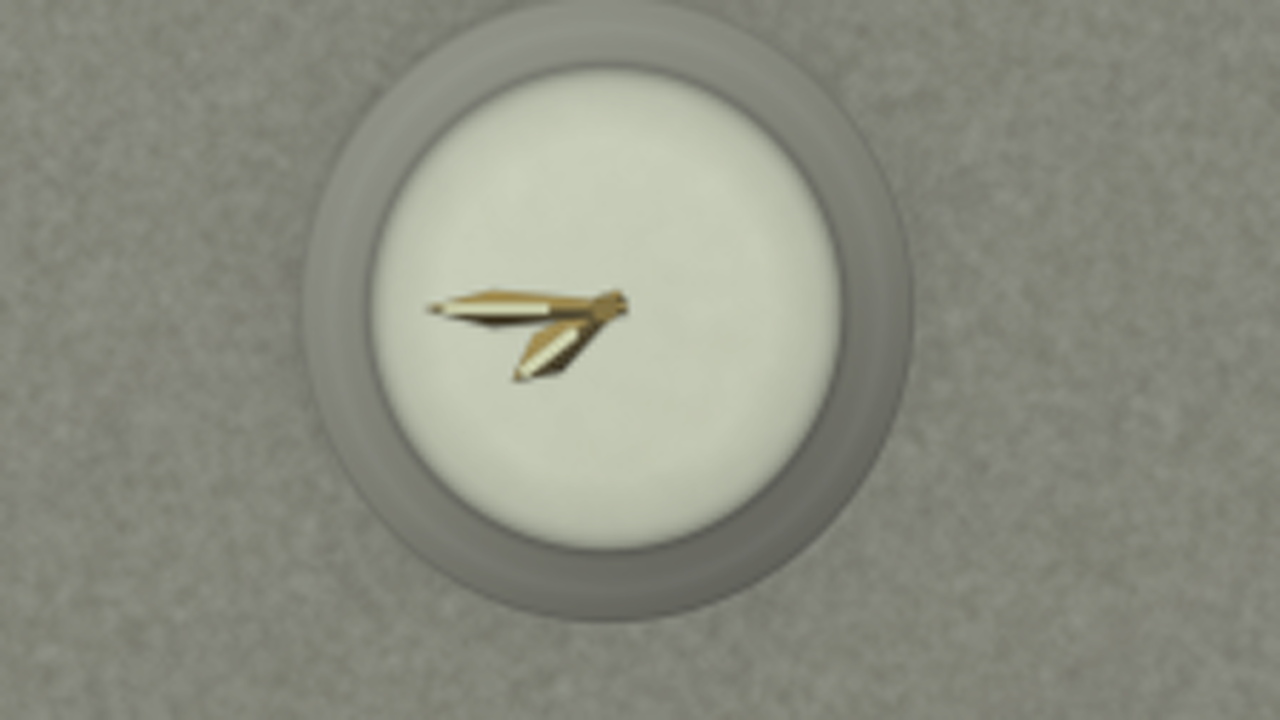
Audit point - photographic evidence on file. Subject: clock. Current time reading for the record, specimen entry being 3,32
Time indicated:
7,45
